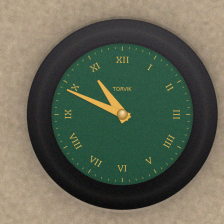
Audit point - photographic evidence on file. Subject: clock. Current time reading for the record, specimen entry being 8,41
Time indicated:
10,49
